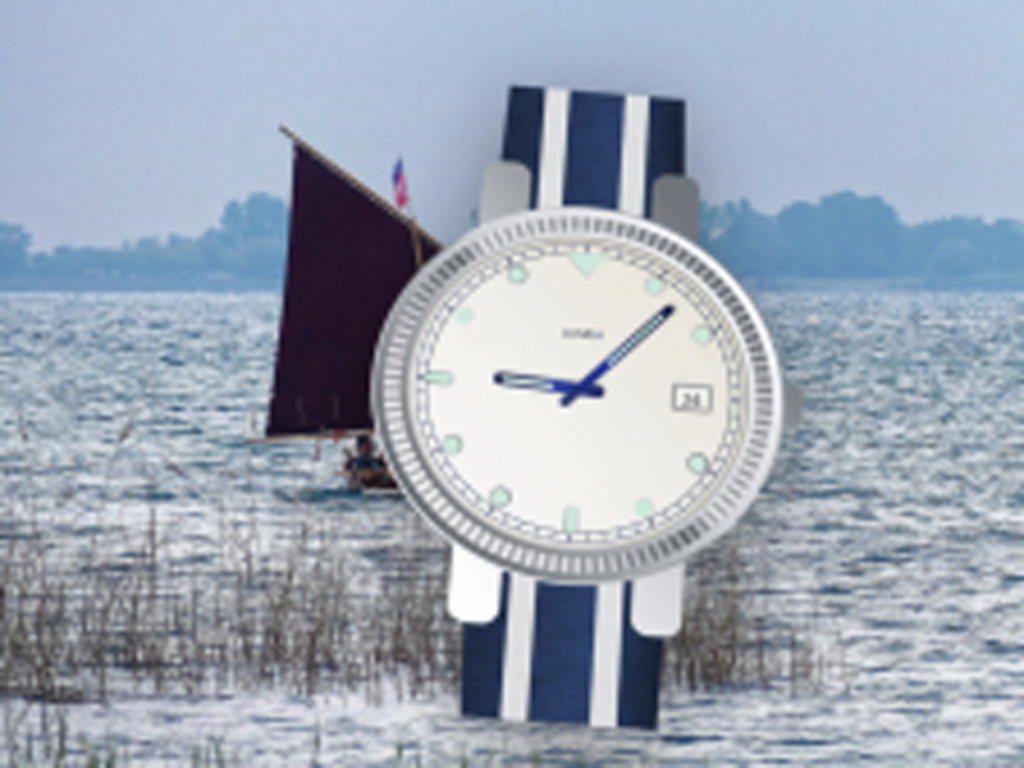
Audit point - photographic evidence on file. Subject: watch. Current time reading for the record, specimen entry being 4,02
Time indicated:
9,07
